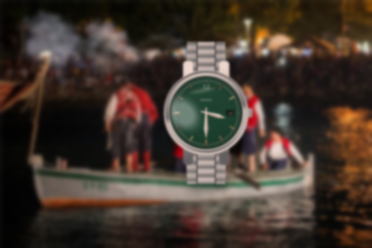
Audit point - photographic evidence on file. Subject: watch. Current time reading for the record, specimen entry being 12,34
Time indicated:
3,30
